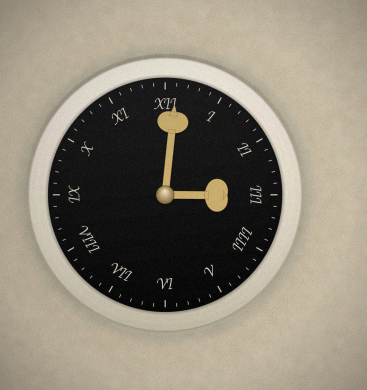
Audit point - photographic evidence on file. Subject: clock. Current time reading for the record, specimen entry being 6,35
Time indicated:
3,01
